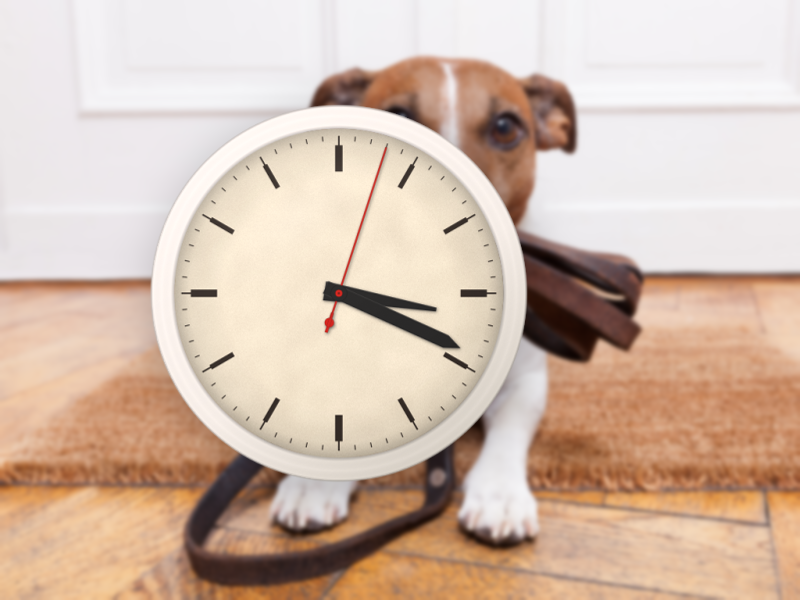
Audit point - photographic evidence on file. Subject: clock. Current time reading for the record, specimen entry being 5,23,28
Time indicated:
3,19,03
